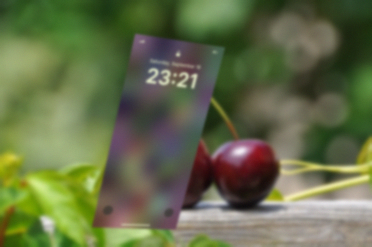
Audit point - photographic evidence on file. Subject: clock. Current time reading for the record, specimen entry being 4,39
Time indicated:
23,21
